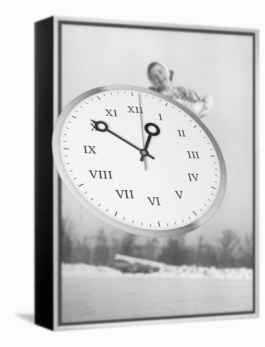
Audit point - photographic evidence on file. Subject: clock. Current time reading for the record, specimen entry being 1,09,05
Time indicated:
12,51,01
